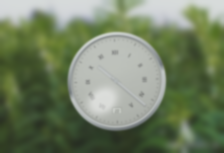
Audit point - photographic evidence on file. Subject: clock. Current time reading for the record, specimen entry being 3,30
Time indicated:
10,22
